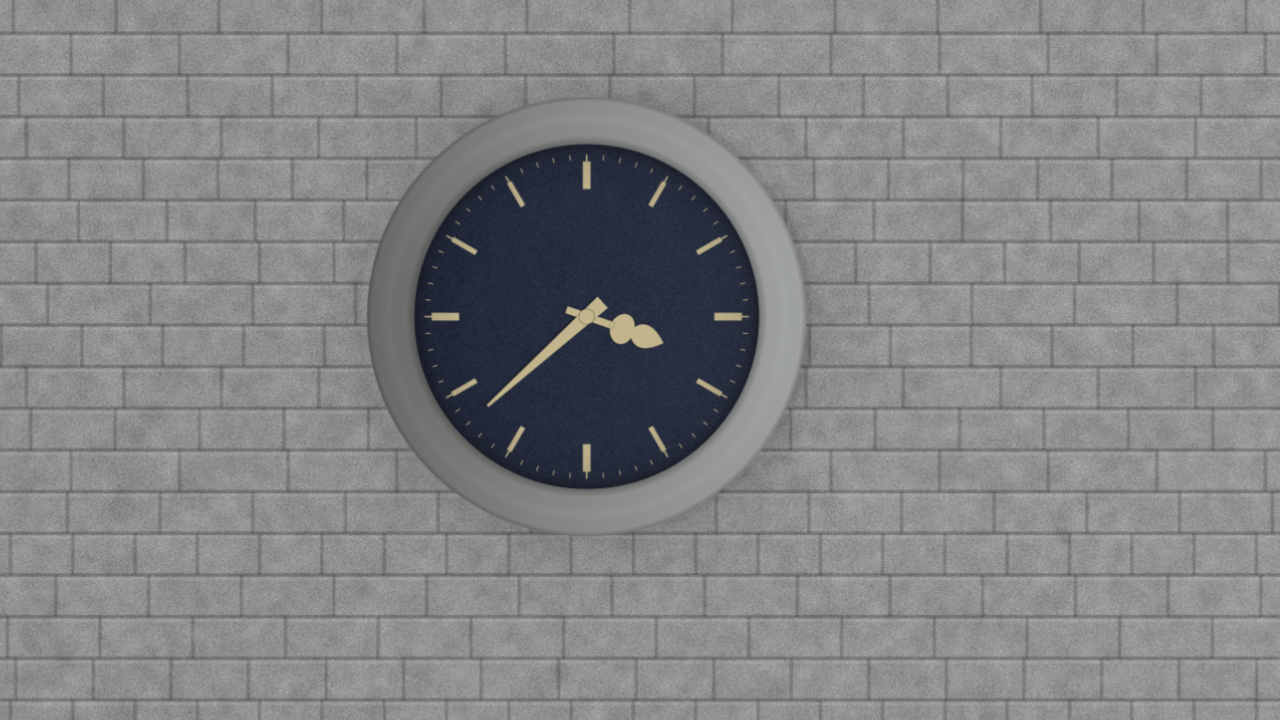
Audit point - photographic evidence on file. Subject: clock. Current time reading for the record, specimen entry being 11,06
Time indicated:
3,38
